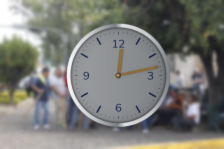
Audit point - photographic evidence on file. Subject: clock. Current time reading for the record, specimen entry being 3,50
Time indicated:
12,13
